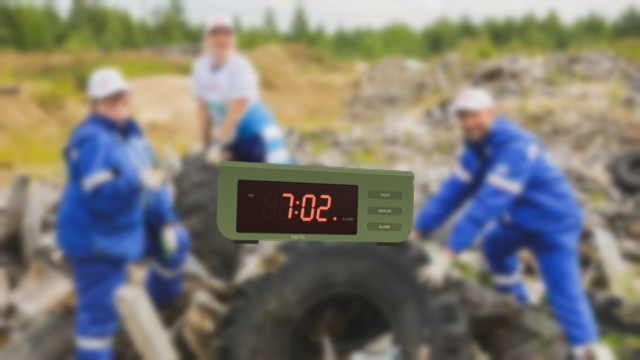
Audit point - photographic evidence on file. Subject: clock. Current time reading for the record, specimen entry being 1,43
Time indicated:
7,02
